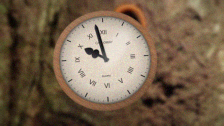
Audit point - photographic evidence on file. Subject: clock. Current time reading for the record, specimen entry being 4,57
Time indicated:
9,58
